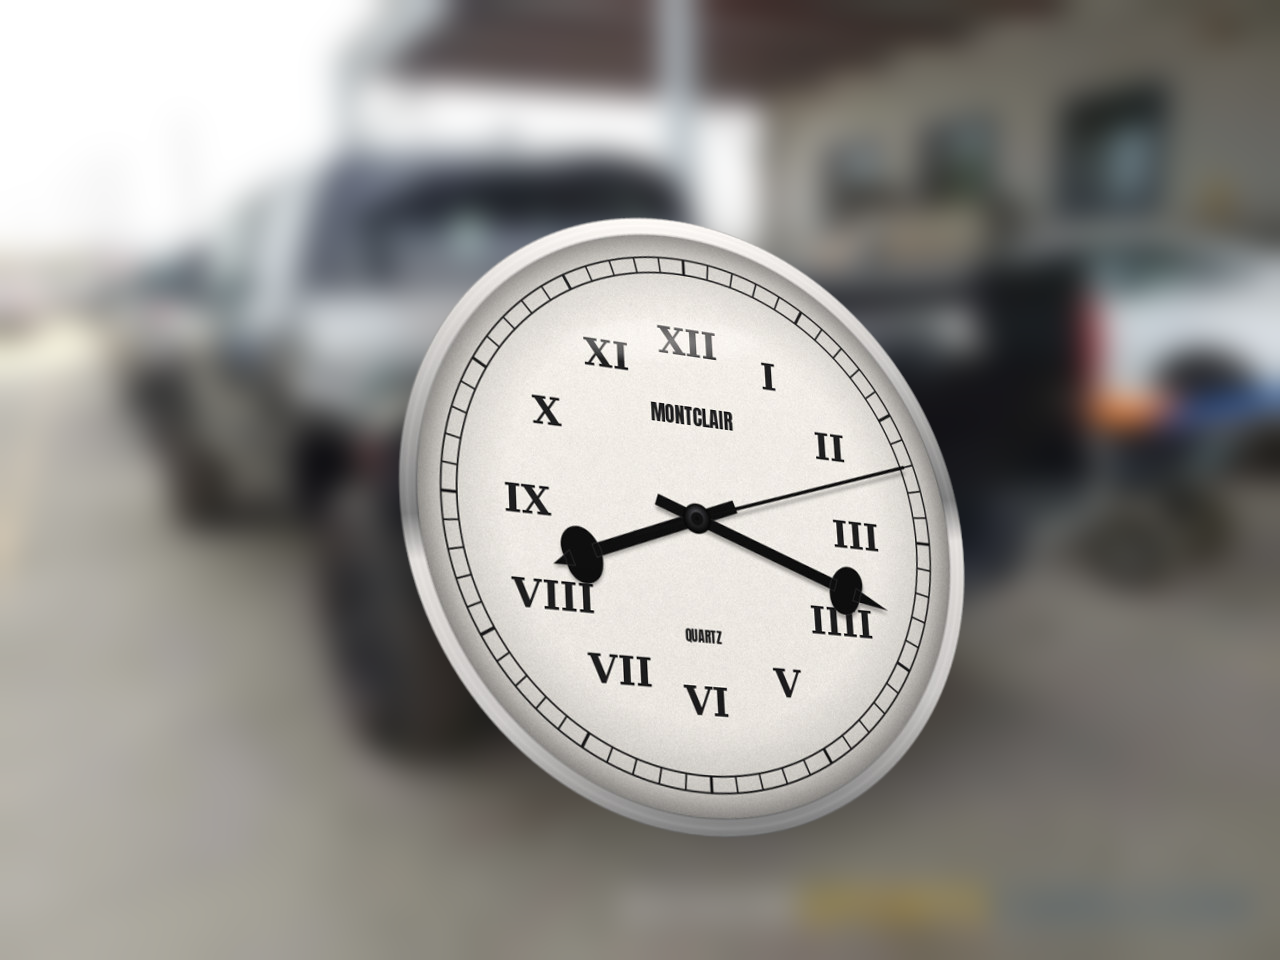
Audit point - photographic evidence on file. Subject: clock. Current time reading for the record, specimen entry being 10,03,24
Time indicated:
8,18,12
